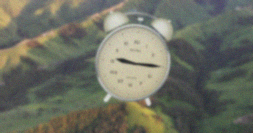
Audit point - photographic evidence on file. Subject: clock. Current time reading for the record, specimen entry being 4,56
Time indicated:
9,15
